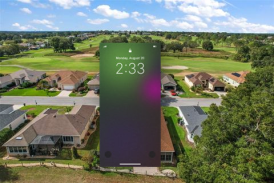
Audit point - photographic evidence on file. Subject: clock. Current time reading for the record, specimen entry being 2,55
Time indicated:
2,33
